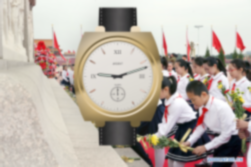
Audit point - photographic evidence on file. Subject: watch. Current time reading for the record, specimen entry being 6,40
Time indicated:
9,12
